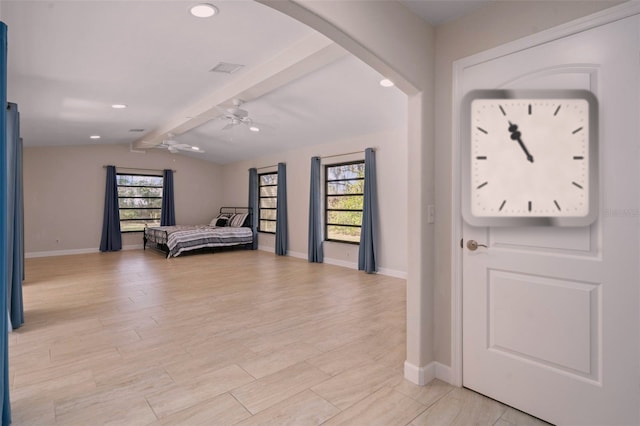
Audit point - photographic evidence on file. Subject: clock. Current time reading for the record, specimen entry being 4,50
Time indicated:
10,55
